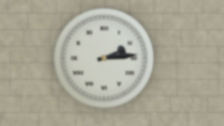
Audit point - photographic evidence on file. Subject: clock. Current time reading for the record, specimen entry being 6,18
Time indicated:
2,14
